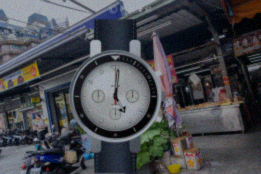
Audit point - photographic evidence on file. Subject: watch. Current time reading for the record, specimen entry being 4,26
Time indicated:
5,01
